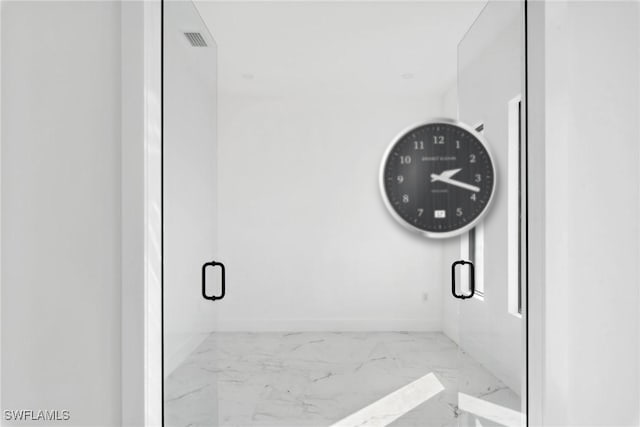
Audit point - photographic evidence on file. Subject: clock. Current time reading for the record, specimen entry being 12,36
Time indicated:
2,18
